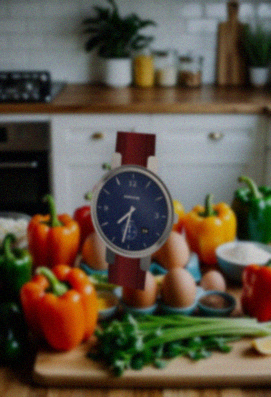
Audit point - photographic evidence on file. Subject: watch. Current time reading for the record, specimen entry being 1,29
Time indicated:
7,32
